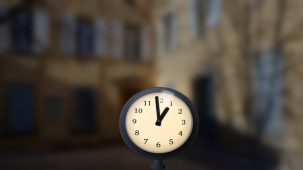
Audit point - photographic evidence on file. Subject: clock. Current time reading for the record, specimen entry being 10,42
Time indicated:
12,59
